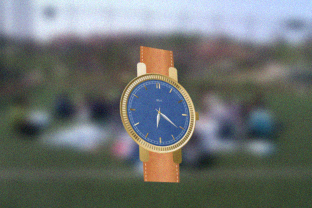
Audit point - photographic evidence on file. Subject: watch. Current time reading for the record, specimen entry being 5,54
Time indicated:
6,21
